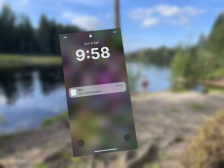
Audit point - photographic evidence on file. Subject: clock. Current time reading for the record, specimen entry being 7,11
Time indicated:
9,58
